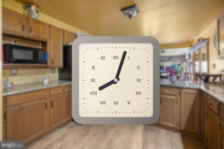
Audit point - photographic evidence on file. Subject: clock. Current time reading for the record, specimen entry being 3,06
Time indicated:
8,03
